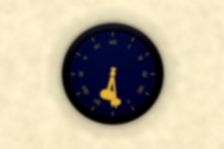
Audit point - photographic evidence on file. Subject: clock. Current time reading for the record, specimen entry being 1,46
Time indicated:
6,29
